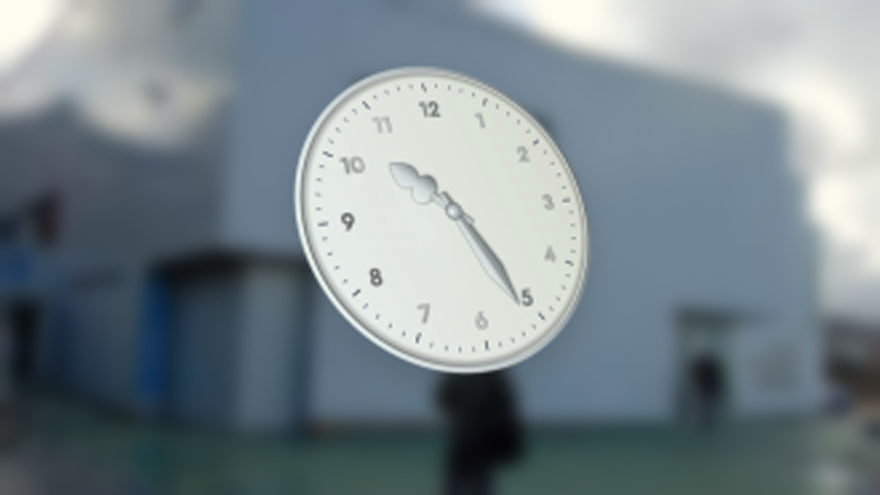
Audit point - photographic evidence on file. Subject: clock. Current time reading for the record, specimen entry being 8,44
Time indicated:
10,26
